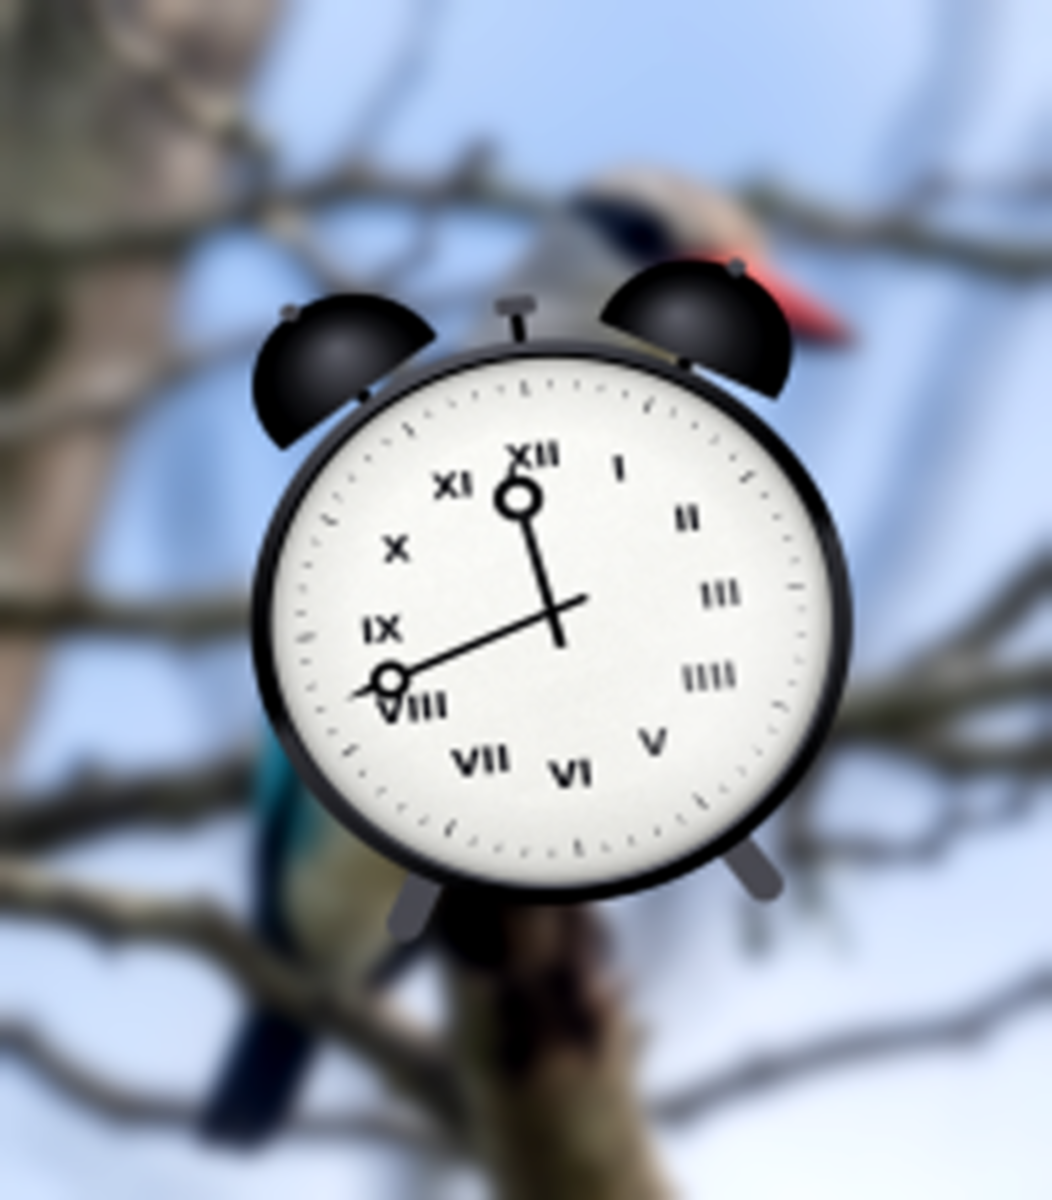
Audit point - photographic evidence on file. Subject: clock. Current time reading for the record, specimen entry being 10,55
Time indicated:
11,42
